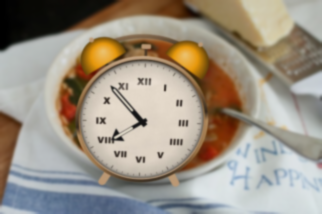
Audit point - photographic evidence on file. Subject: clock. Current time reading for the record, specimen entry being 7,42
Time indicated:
7,53
